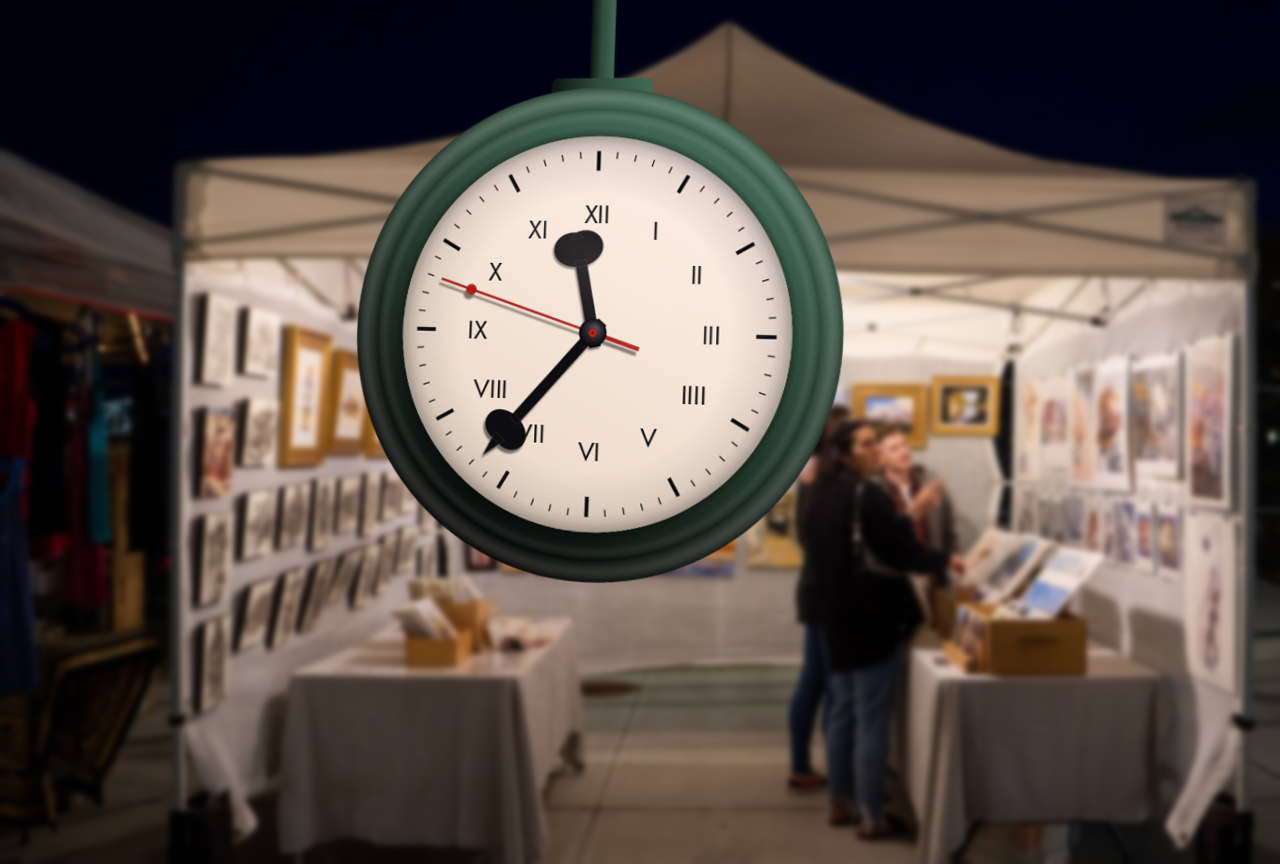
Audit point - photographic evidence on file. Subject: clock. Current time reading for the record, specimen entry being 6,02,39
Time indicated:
11,36,48
